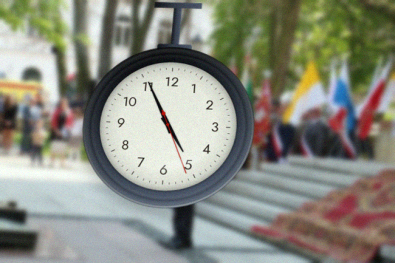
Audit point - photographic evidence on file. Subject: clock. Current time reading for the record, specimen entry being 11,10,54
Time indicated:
4,55,26
